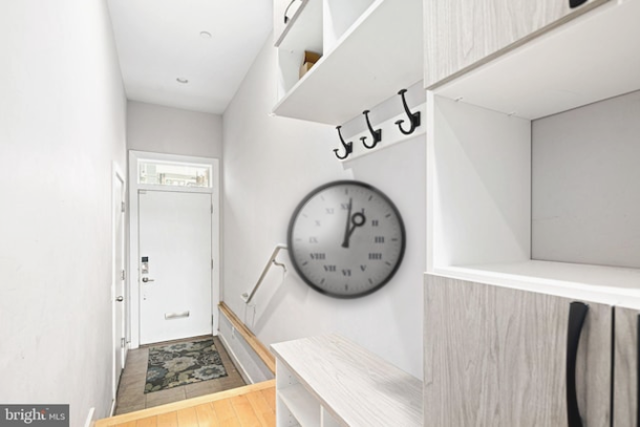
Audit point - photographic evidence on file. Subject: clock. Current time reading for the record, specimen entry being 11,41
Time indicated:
1,01
